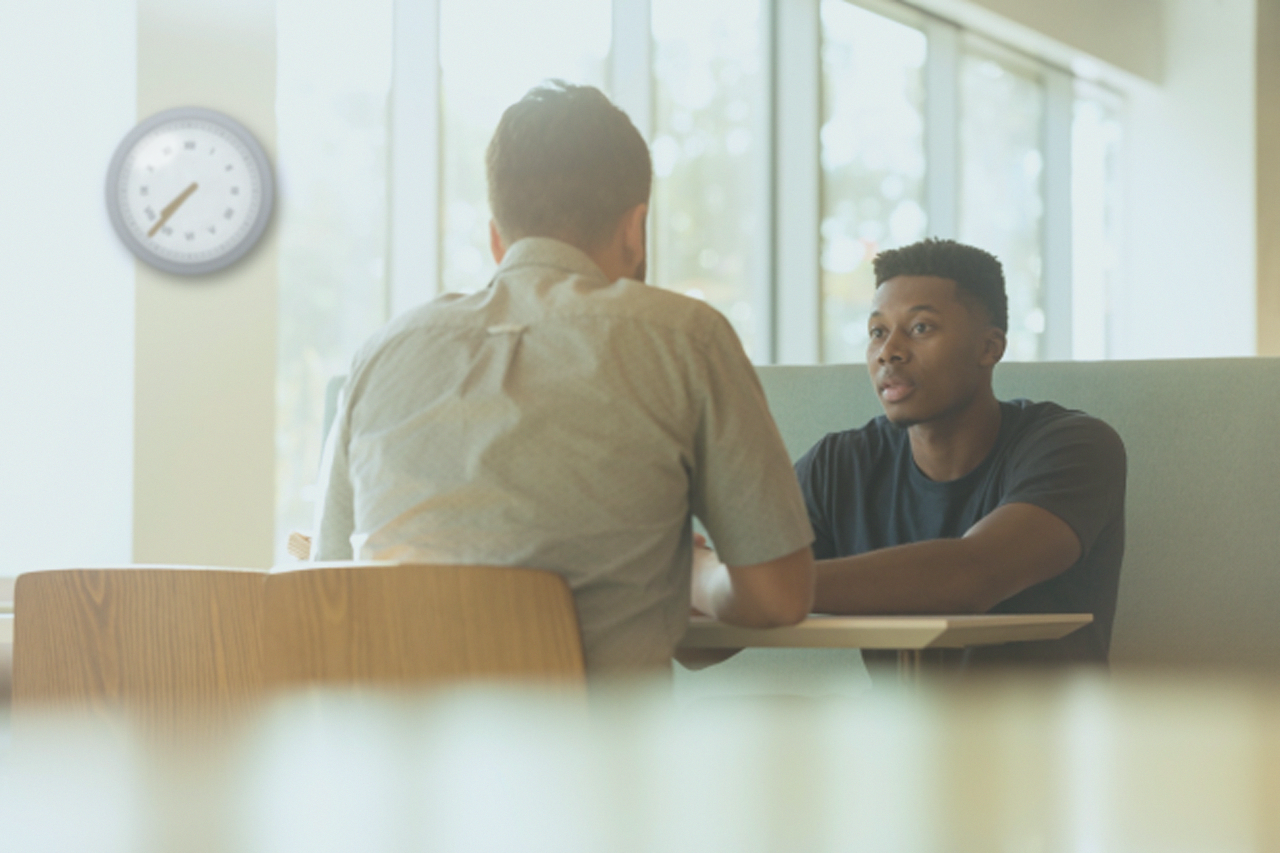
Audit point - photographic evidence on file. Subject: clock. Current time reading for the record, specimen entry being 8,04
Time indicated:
7,37
